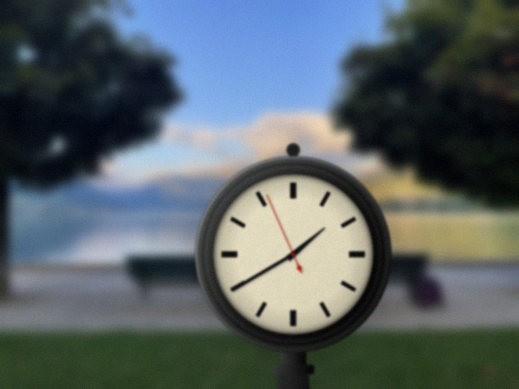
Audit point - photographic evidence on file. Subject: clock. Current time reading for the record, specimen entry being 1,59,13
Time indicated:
1,39,56
